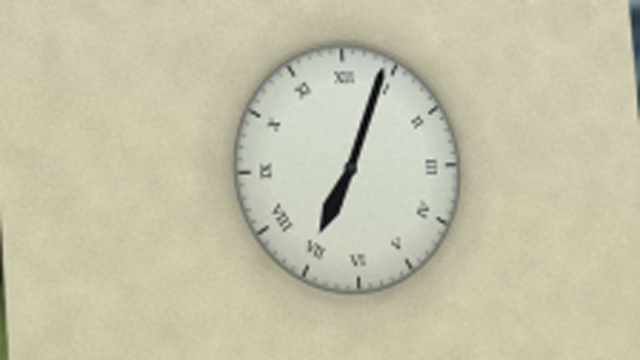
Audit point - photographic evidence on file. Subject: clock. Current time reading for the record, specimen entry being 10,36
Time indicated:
7,04
